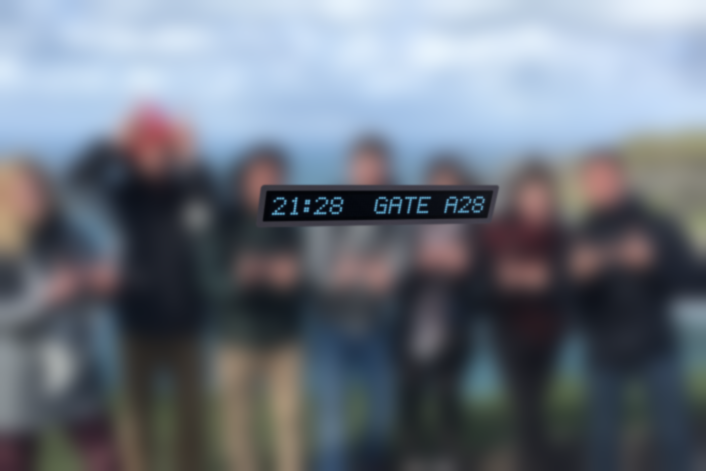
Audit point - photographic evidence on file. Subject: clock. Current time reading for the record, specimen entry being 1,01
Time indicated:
21,28
